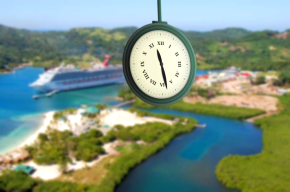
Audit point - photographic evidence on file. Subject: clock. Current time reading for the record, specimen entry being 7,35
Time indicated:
11,28
